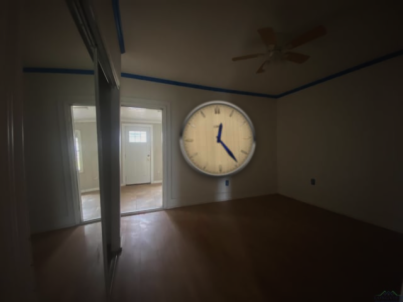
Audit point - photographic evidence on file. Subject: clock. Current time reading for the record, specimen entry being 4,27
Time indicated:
12,24
